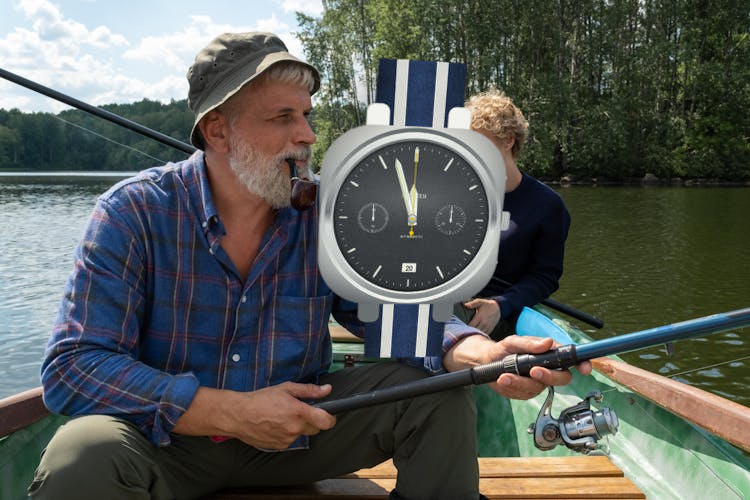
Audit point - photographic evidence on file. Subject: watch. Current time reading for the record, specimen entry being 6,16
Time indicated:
11,57
